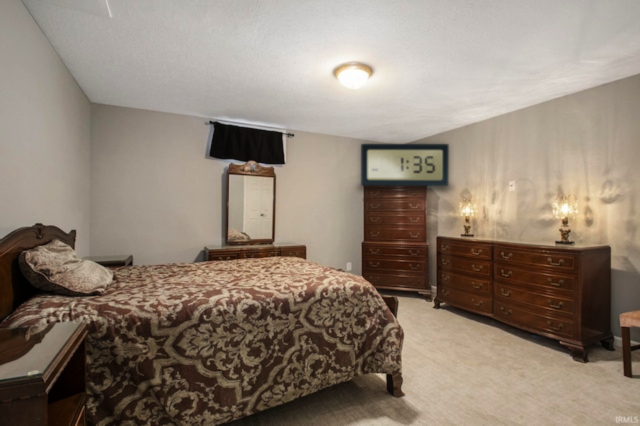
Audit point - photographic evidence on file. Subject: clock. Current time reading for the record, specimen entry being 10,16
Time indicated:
1,35
